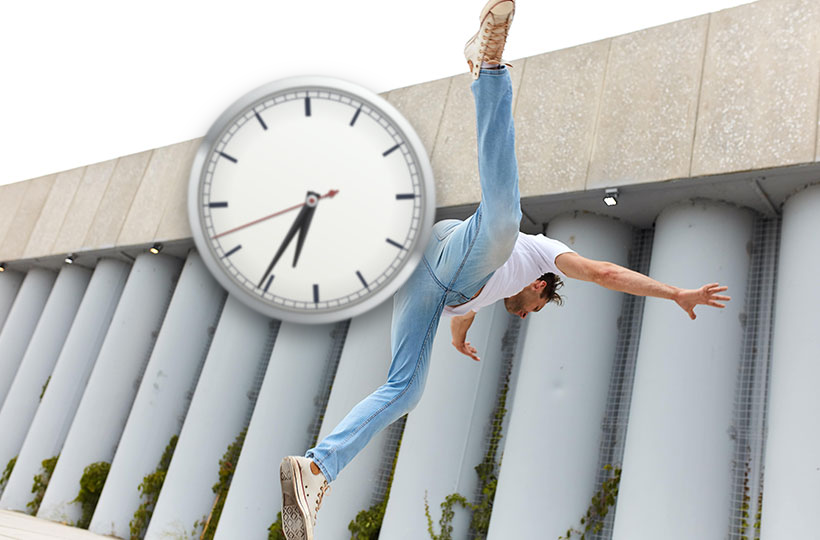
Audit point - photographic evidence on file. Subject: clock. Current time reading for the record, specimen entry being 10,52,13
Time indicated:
6,35,42
